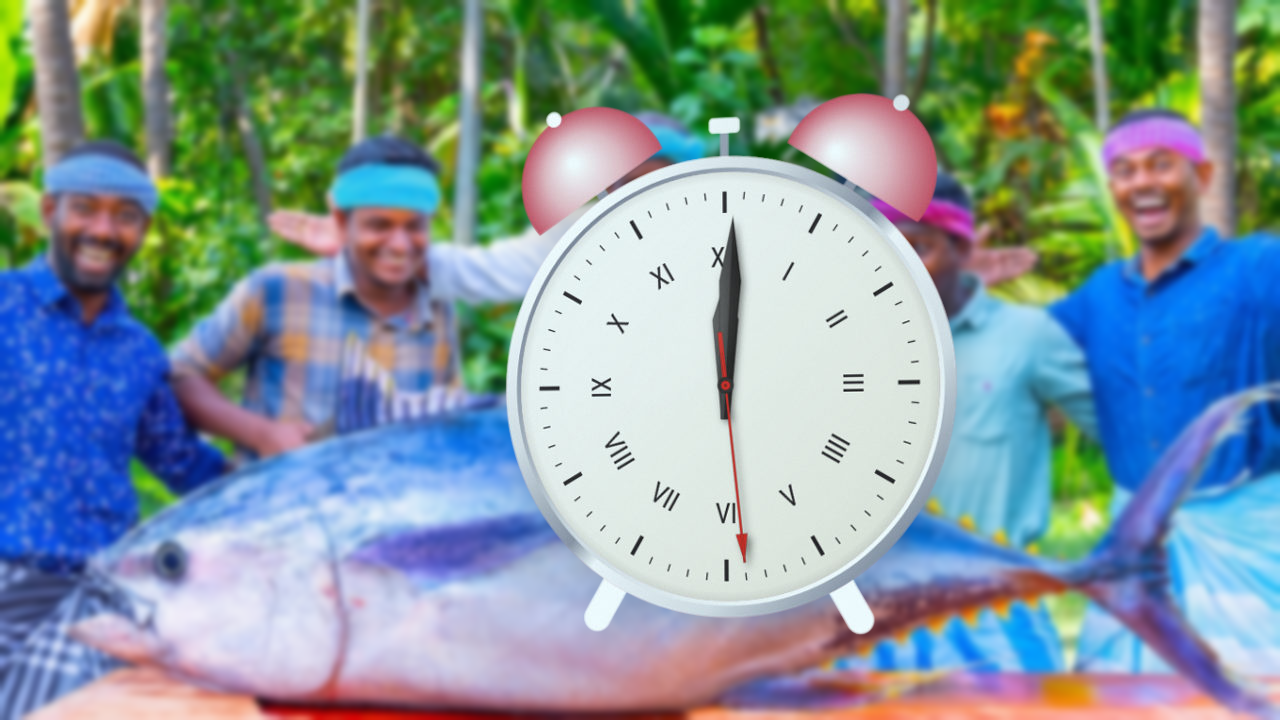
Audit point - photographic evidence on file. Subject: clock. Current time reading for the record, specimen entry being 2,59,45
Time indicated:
12,00,29
